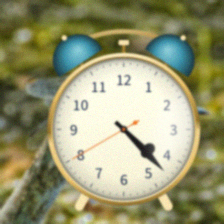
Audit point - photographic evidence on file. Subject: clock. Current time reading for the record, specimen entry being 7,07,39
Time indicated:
4,22,40
